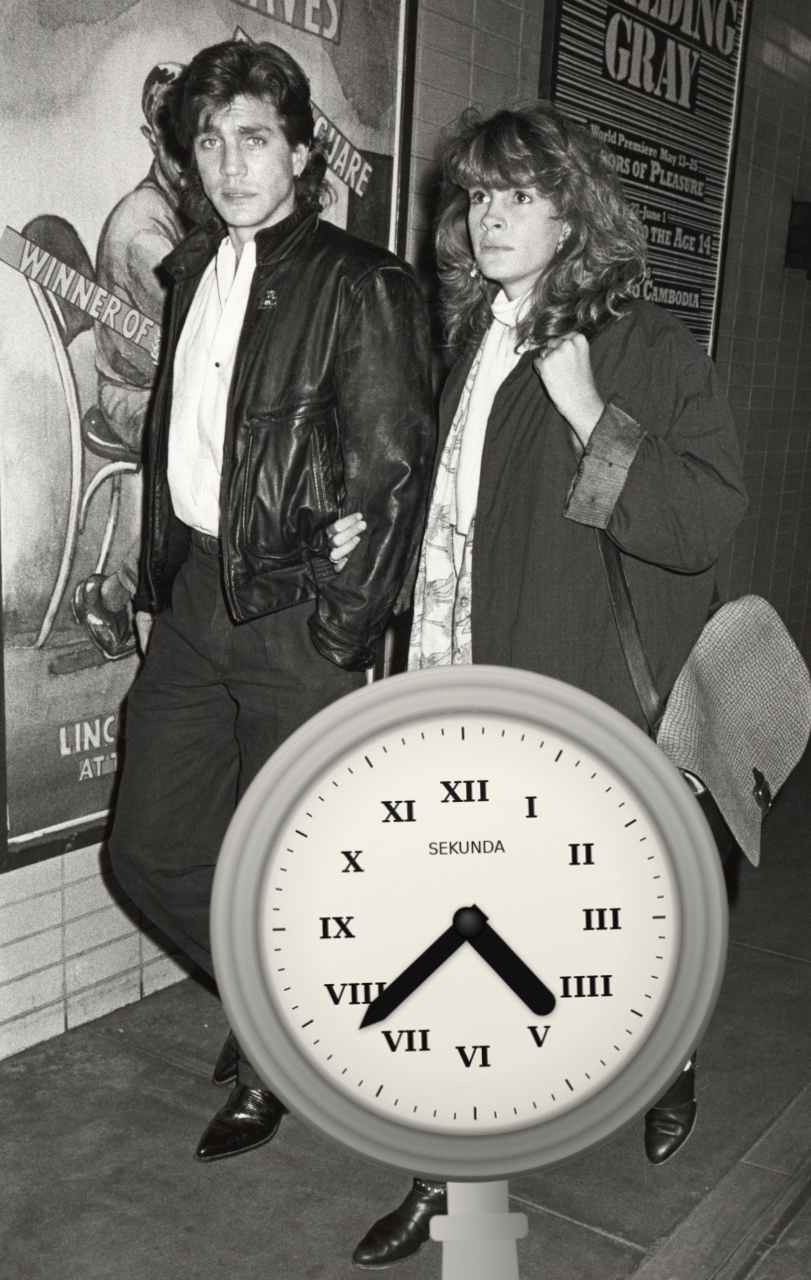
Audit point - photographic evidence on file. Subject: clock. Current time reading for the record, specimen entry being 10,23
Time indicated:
4,38
